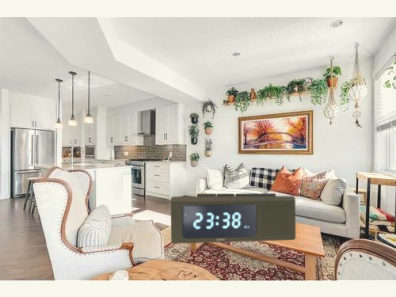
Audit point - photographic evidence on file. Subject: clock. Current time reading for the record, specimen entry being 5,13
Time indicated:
23,38
